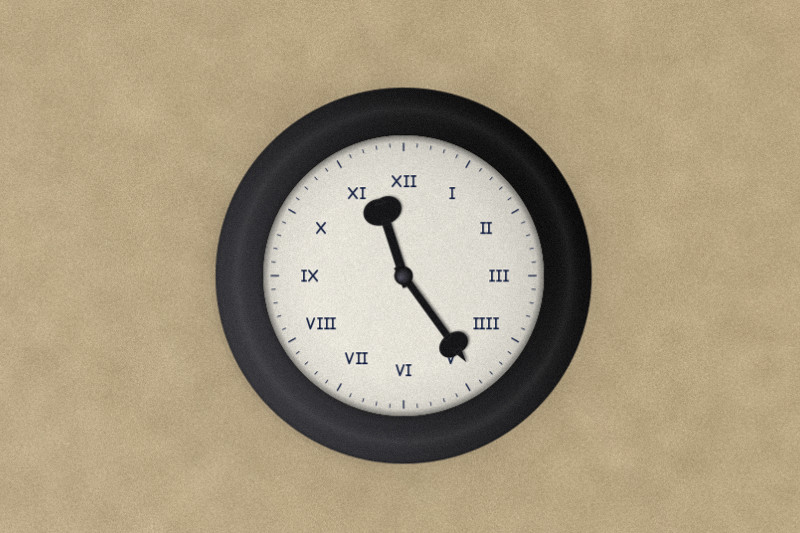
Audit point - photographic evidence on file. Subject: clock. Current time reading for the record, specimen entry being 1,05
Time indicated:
11,24
